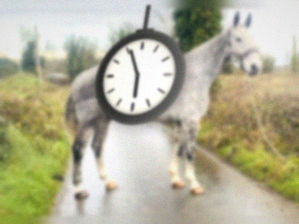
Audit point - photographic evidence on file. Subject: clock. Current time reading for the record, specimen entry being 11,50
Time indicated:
5,56
